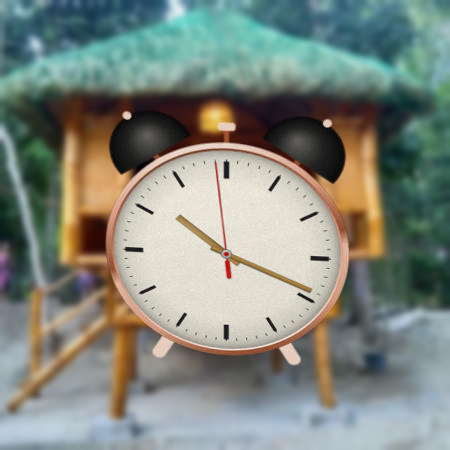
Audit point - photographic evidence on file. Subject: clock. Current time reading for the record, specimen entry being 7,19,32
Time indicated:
10,18,59
